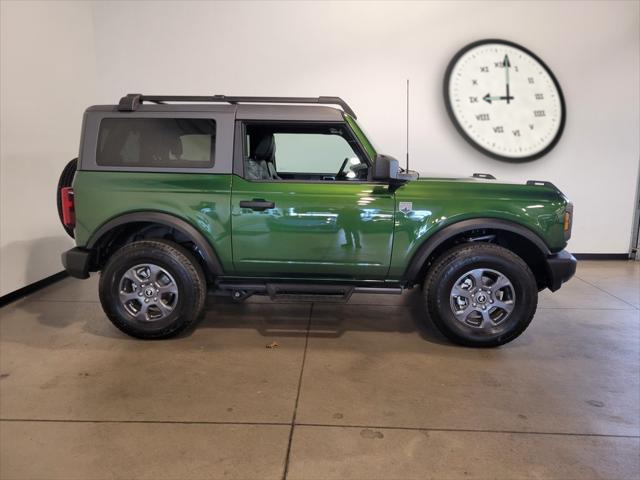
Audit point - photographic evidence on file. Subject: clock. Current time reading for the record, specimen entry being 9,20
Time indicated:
9,02
